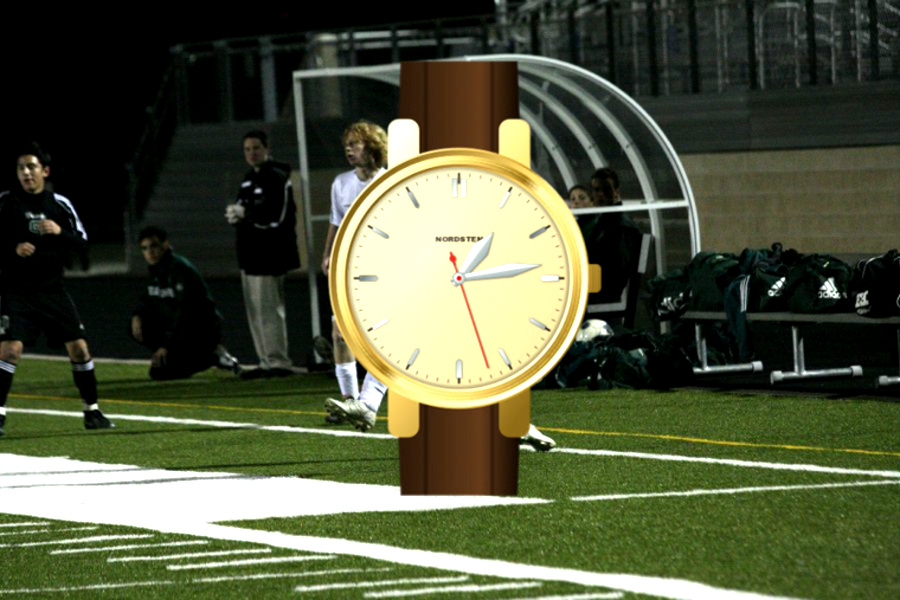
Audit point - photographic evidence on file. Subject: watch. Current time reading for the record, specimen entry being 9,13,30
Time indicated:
1,13,27
